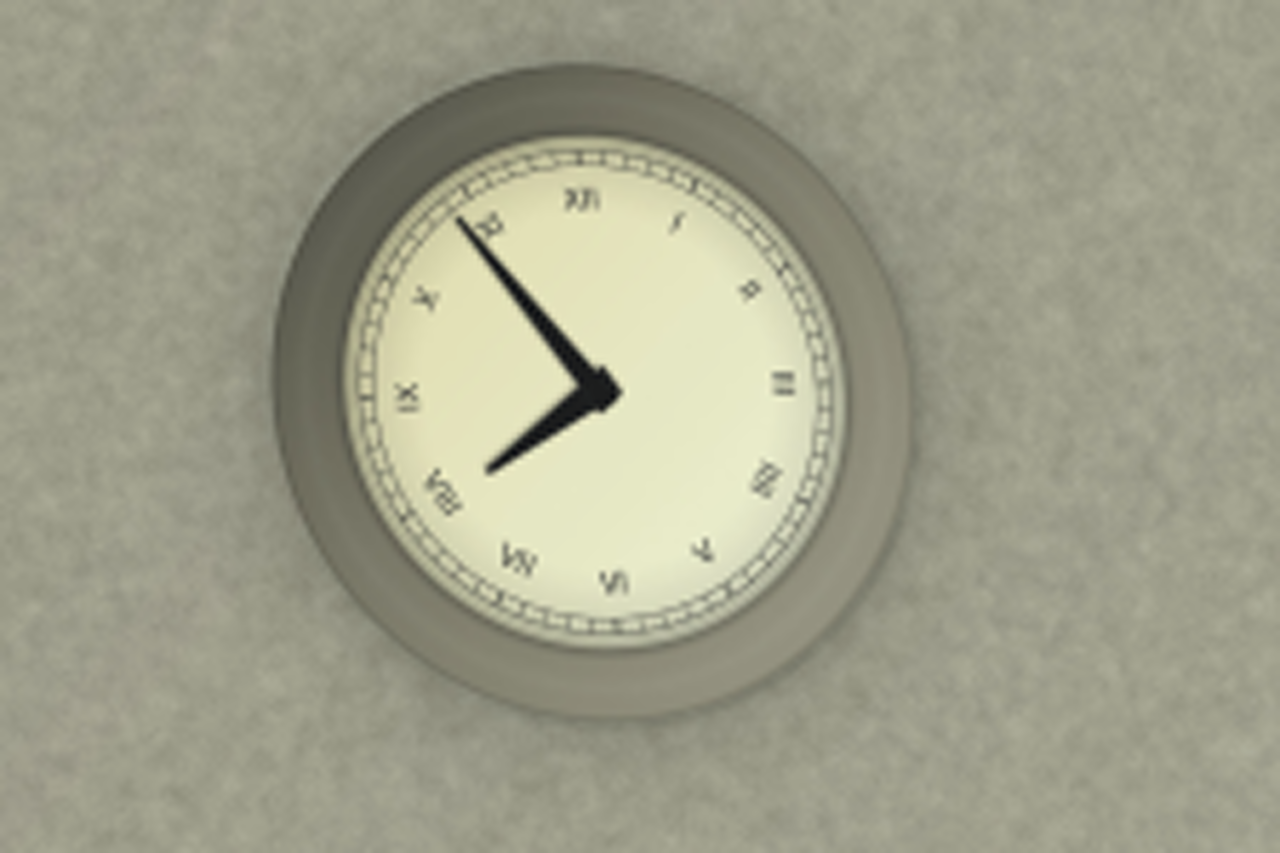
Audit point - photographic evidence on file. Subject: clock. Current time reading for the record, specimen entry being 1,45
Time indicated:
7,54
